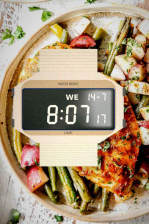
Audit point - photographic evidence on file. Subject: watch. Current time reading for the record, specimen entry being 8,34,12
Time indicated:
8,07,17
